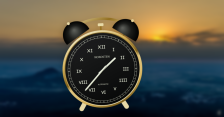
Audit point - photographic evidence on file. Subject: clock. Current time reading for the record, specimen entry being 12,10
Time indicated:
1,37
